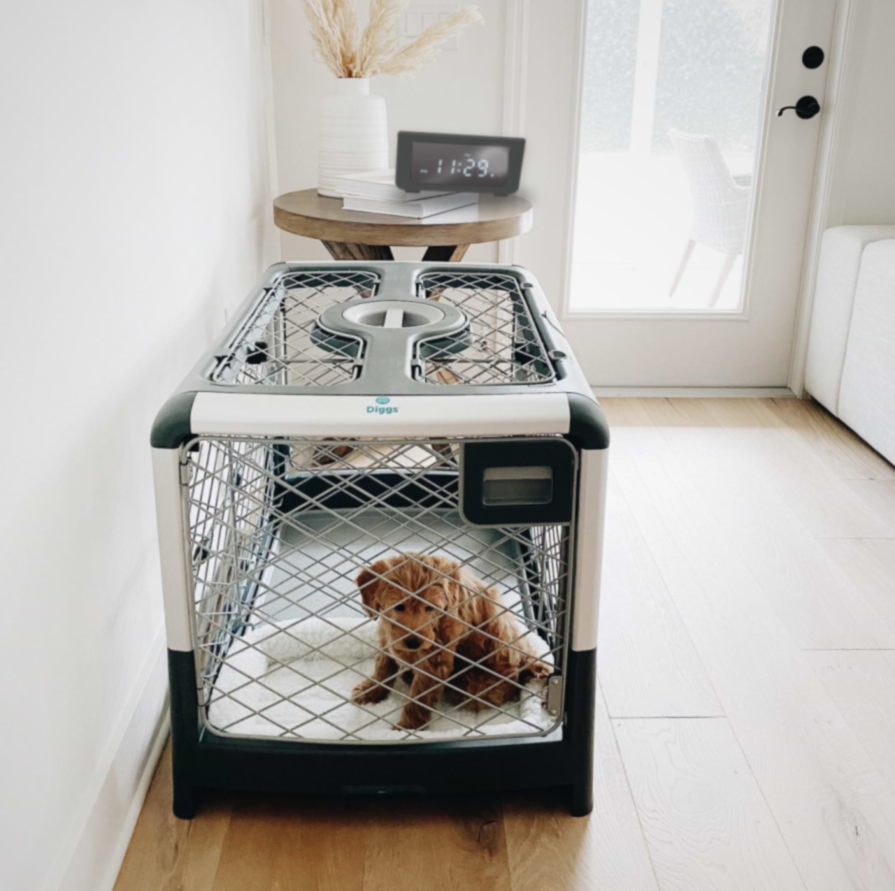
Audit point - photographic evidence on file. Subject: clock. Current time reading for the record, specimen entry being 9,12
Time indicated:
11,29
